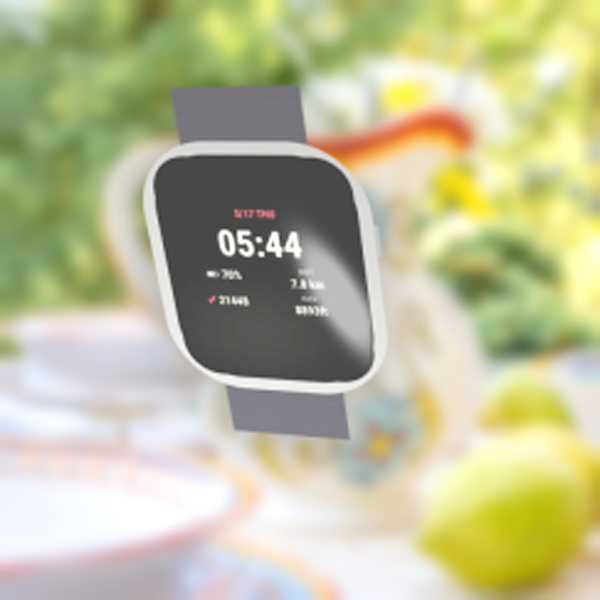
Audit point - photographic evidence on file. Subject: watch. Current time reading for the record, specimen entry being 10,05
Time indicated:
5,44
